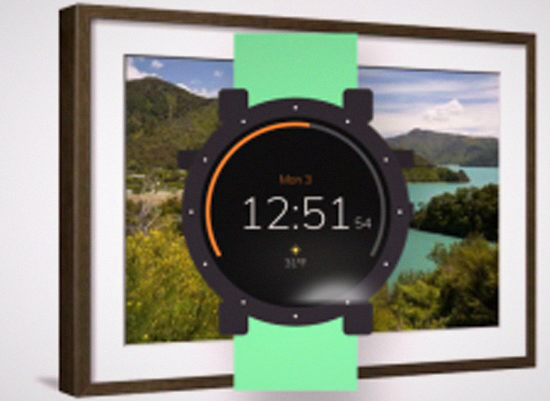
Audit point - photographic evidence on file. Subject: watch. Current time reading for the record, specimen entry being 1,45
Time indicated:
12,51
